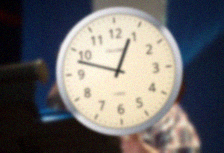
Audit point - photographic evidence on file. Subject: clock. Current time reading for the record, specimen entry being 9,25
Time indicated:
12,48
